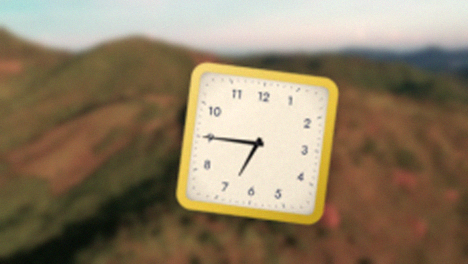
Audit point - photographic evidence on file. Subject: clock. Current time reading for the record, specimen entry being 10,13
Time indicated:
6,45
